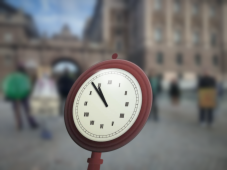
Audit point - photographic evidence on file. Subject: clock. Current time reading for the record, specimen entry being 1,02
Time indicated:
10,53
